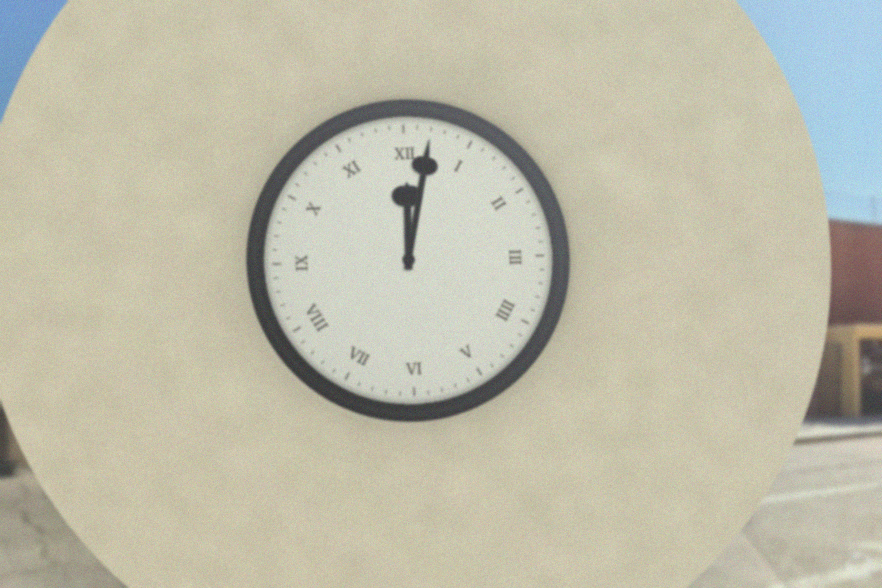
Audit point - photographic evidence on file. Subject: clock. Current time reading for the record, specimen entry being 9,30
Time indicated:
12,02
